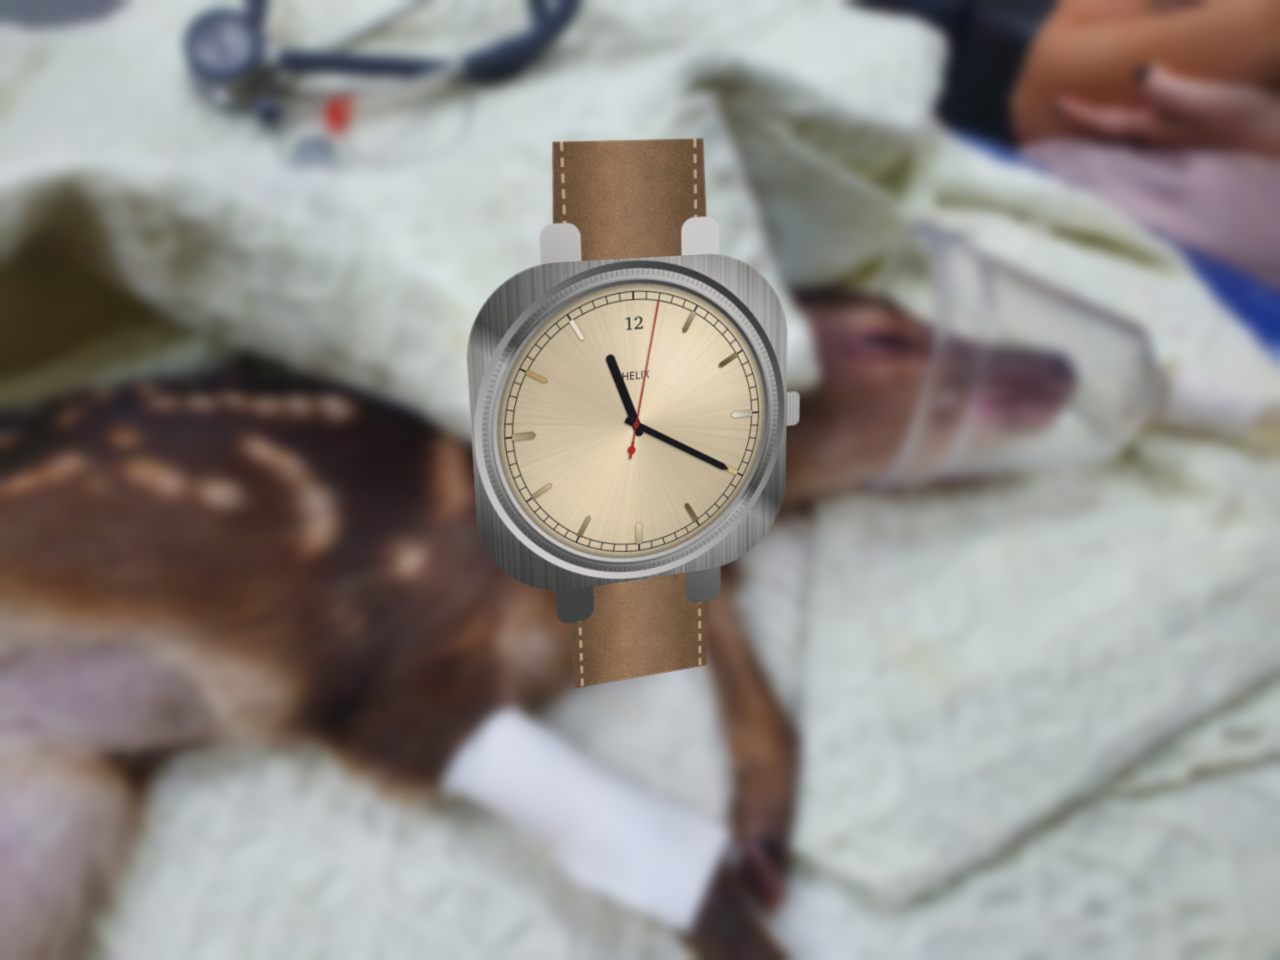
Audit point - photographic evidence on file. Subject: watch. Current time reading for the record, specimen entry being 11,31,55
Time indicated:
11,20,02
